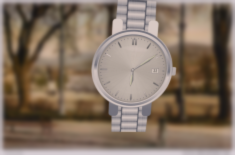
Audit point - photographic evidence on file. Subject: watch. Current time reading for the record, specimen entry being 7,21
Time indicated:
6,09
